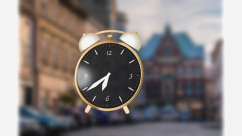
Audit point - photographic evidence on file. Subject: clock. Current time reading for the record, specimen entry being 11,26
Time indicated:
6,39
